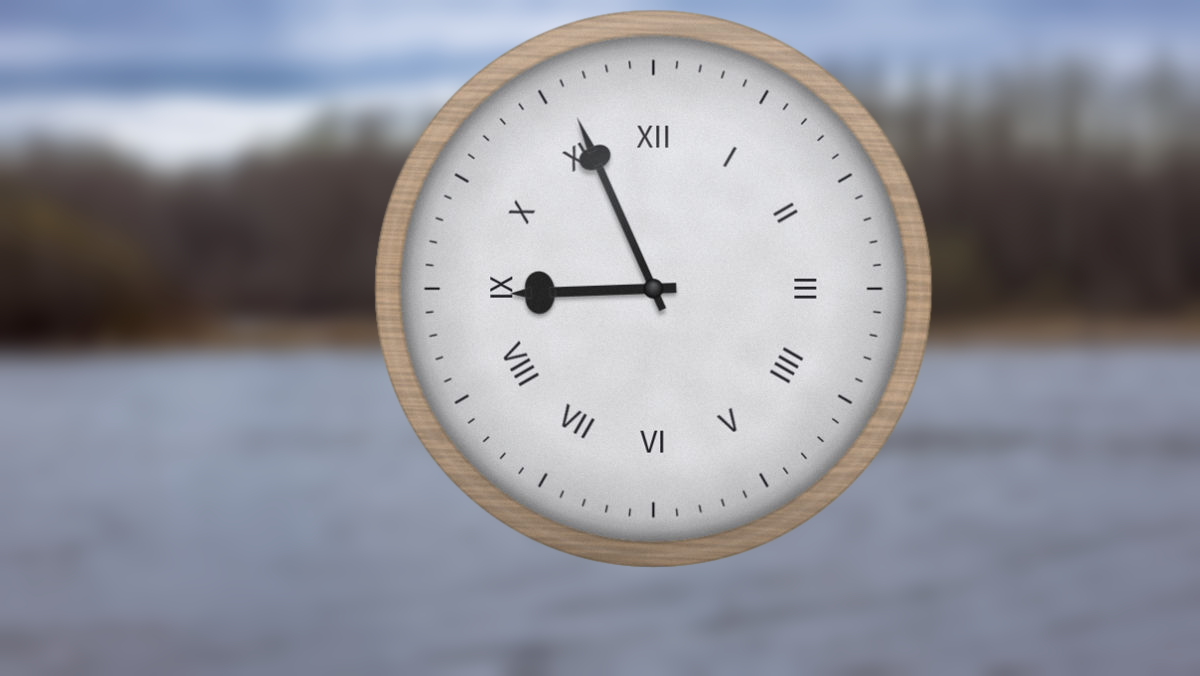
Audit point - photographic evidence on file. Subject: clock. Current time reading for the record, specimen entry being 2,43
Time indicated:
8,56
